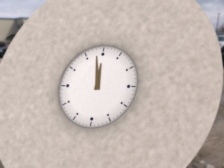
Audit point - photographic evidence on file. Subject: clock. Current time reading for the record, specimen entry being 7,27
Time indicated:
11,58
